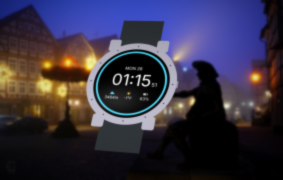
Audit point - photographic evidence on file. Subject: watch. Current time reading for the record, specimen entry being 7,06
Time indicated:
1,15
